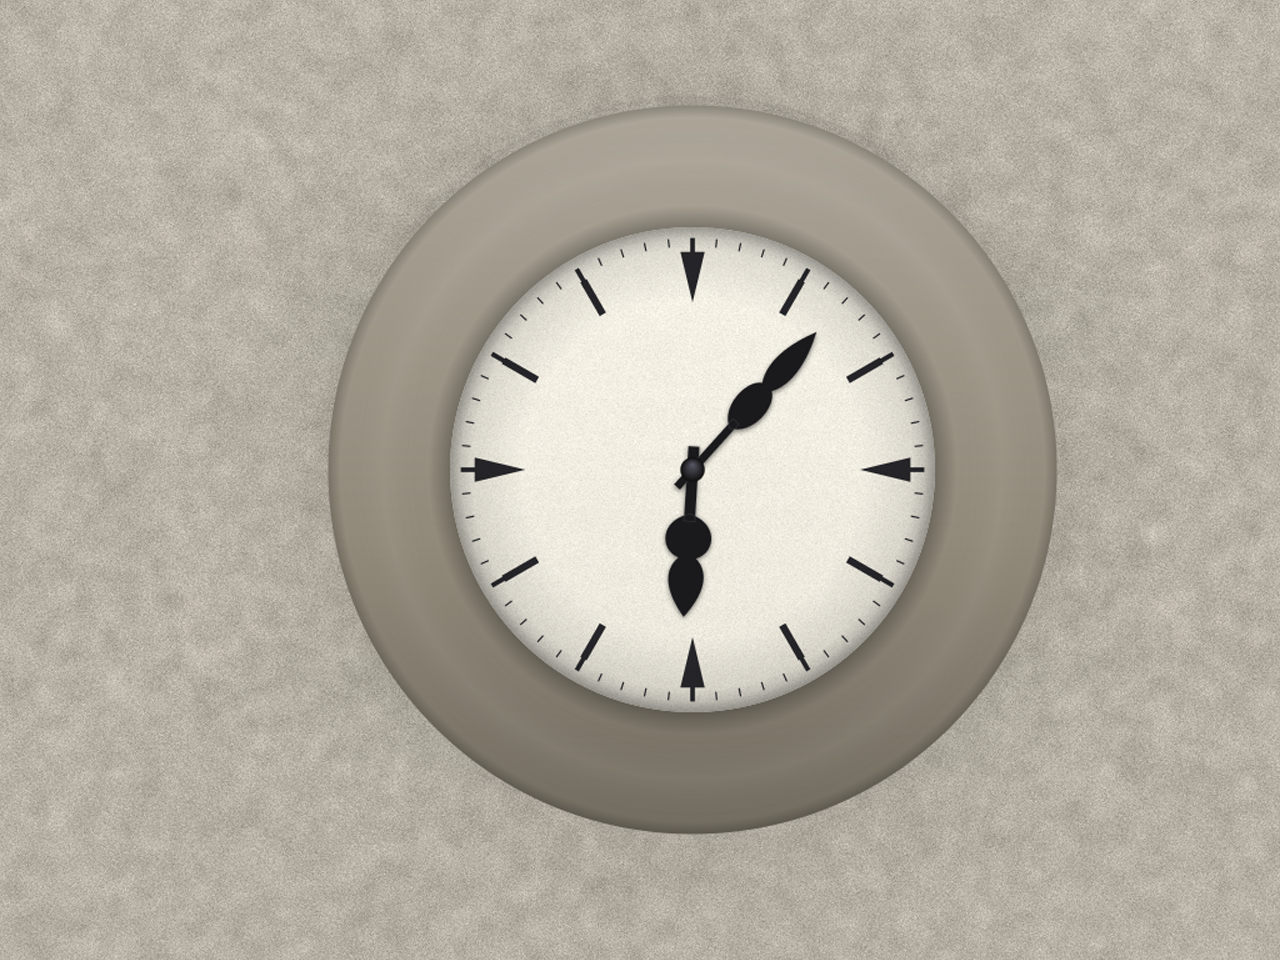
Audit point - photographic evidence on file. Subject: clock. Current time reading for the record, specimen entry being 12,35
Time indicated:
6,07
